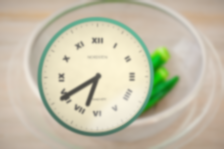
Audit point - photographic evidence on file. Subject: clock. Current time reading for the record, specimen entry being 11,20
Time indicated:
6,40
